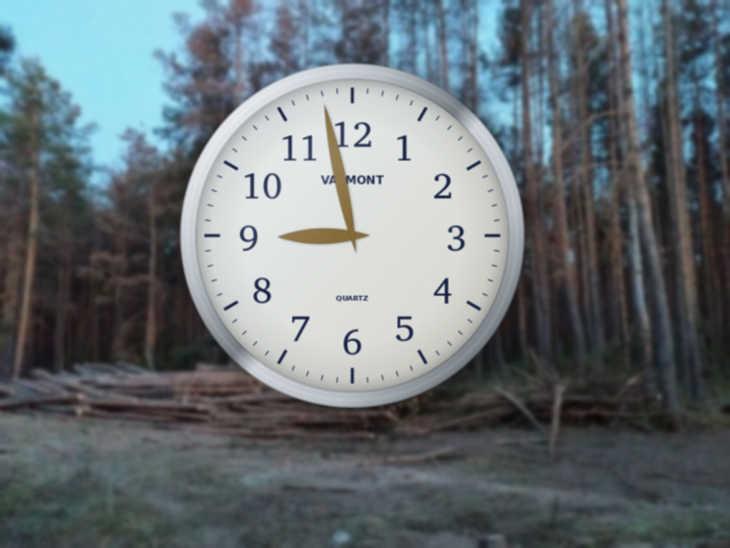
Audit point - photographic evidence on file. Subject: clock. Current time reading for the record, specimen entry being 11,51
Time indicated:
8,58
